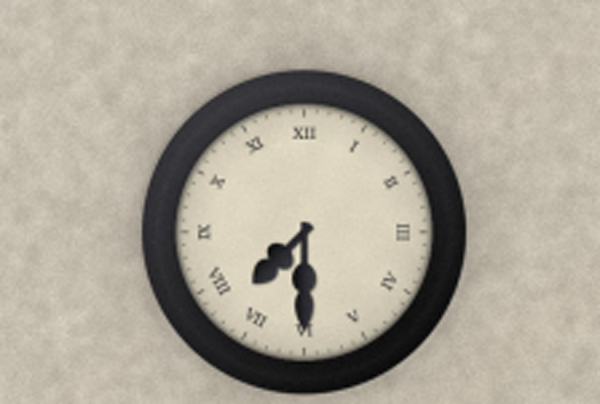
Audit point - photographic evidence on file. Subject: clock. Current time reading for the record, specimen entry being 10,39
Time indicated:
7,30
